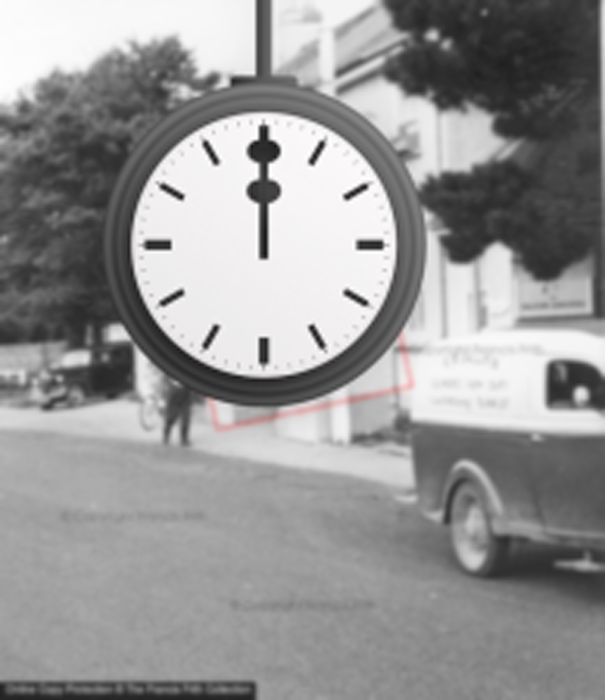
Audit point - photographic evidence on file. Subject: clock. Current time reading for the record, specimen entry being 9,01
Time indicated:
12,00
